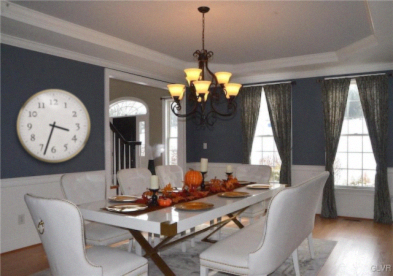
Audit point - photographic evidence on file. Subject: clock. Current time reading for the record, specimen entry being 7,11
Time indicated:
3,33
